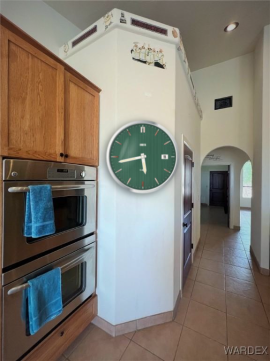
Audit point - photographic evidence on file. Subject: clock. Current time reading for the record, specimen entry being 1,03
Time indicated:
5,43
